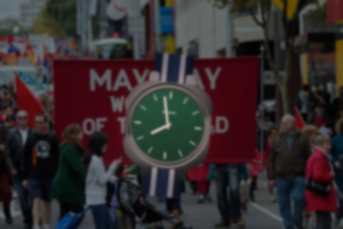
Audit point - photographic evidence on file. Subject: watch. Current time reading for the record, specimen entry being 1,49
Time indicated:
7,58
